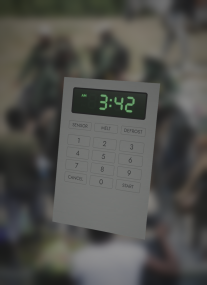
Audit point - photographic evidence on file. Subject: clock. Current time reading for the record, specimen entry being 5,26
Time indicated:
3,42
